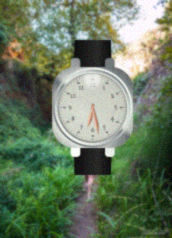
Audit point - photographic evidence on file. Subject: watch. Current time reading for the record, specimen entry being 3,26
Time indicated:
6,28
